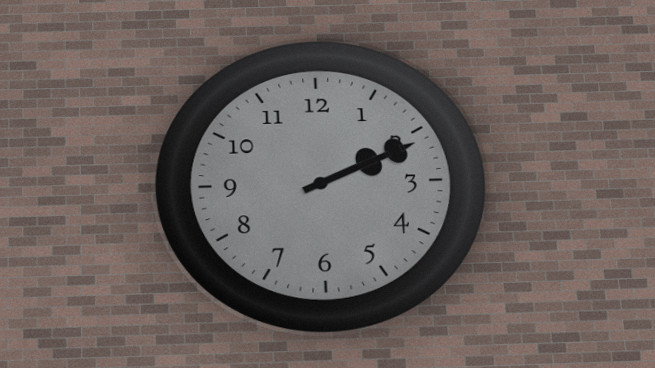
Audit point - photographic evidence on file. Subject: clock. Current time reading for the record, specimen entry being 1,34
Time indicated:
2,11
